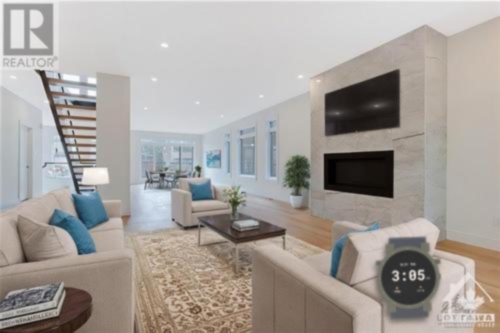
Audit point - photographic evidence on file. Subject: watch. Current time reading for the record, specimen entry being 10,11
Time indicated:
3,05
